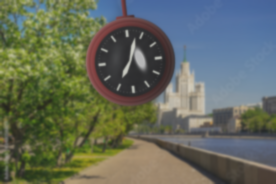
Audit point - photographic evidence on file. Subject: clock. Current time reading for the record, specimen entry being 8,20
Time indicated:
7,03
